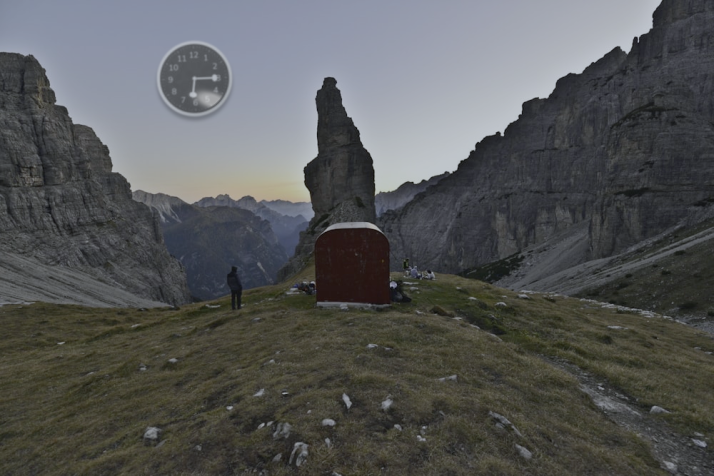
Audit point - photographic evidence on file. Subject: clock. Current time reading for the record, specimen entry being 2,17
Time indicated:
6,15
